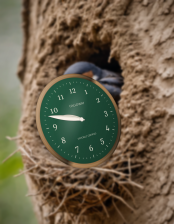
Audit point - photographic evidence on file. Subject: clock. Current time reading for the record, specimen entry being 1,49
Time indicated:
9,48
